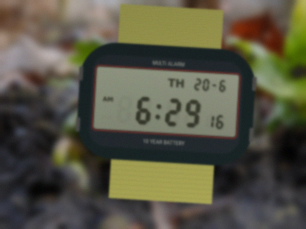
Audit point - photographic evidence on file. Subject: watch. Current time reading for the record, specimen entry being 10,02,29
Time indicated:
6,29,16
